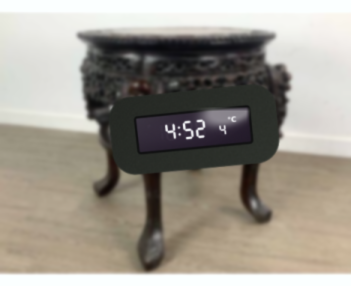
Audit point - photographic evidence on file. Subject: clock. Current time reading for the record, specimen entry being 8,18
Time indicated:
4,52
